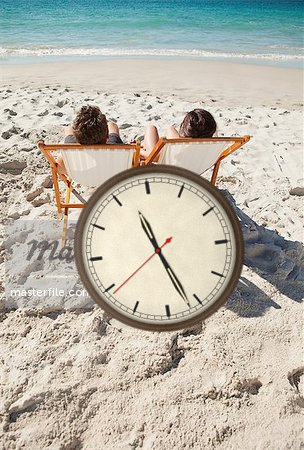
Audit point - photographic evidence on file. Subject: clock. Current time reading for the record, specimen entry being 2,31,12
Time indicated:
11,26,39
